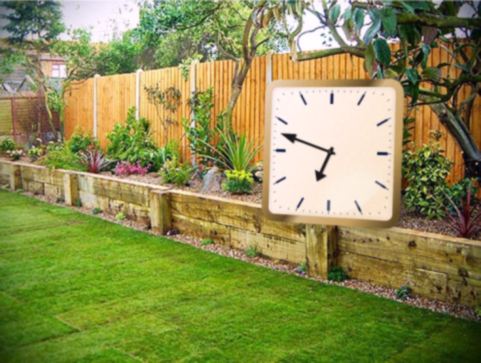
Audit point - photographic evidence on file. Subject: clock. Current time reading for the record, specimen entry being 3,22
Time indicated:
6,48
